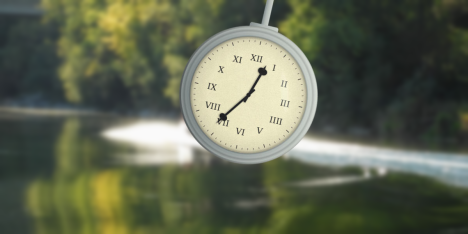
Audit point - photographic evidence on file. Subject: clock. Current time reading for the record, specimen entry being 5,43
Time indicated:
12,36
